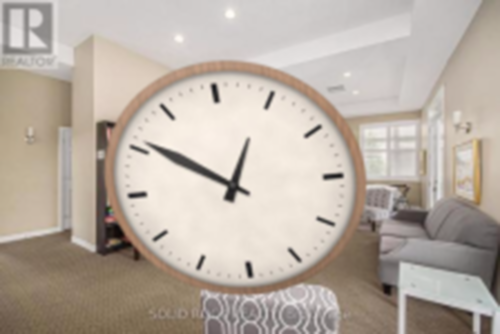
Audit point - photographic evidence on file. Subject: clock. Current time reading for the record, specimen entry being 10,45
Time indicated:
12,51
